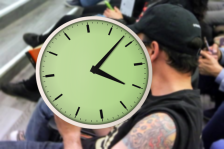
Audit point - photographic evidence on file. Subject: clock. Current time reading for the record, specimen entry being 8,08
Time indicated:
4,08
